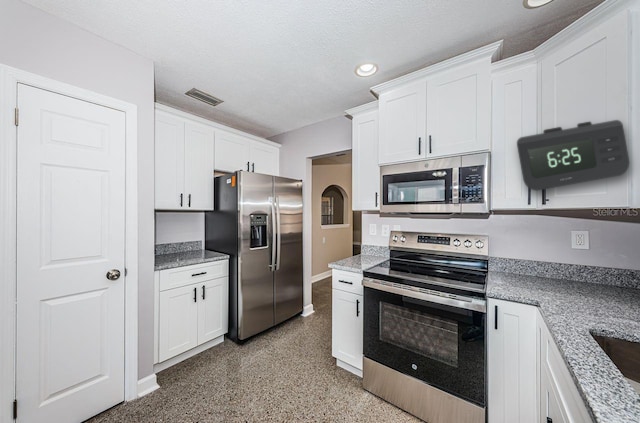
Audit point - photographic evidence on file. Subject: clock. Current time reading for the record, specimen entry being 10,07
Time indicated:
6,25
